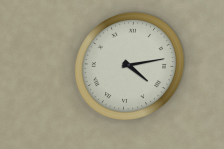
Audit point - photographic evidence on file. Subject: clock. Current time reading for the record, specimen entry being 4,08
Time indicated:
4,13
